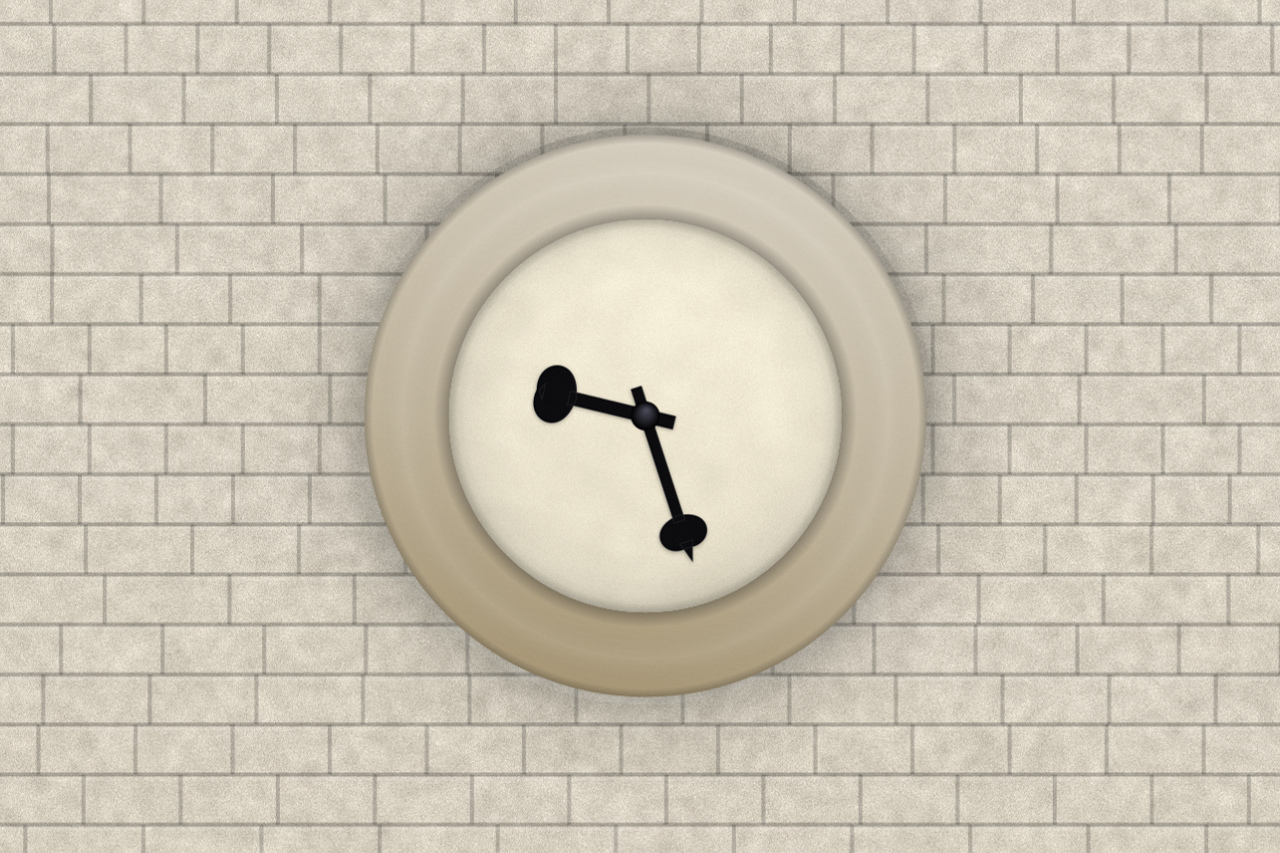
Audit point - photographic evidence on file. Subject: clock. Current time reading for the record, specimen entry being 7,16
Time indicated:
9,27
